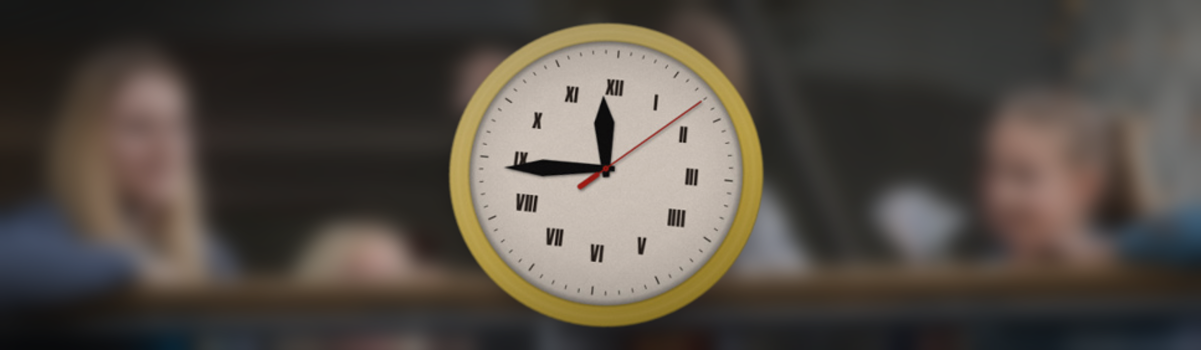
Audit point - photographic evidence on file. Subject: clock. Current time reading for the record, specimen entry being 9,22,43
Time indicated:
11,44,08
